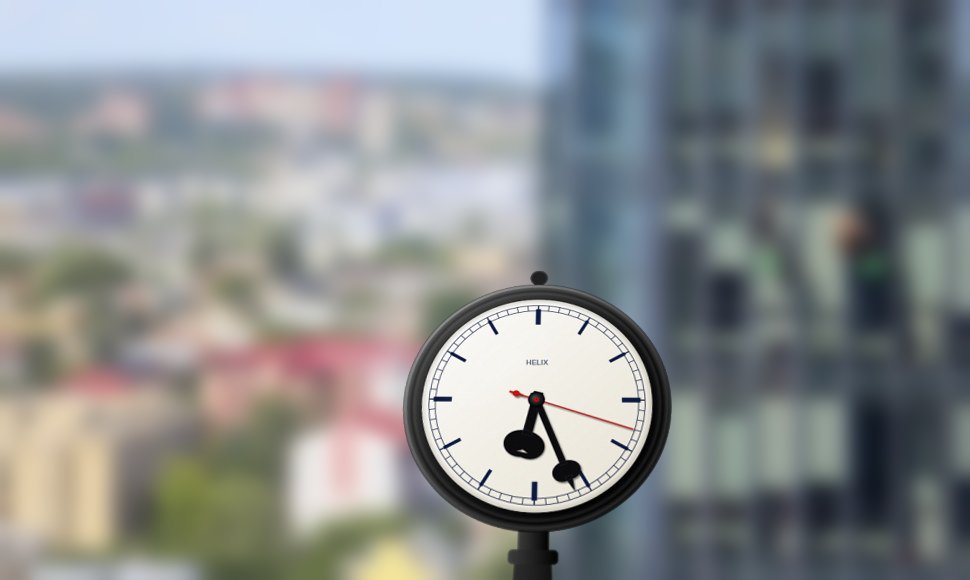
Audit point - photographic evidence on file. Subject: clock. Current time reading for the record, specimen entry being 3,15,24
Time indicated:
6,26,18
